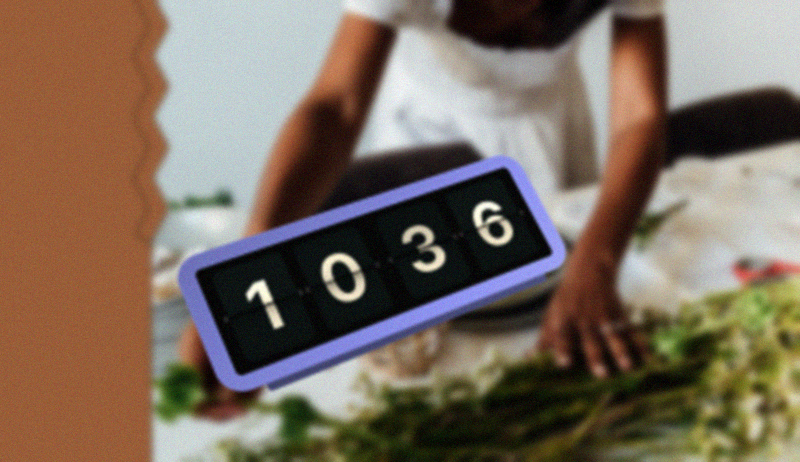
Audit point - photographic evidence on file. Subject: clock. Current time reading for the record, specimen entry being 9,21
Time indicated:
10,36
